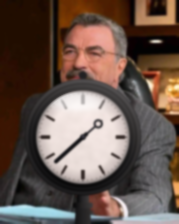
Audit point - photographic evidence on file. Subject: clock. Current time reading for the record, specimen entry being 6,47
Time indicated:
1,38
